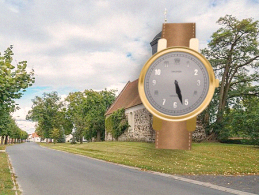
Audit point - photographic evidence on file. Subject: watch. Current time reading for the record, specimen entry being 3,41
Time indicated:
5,27
